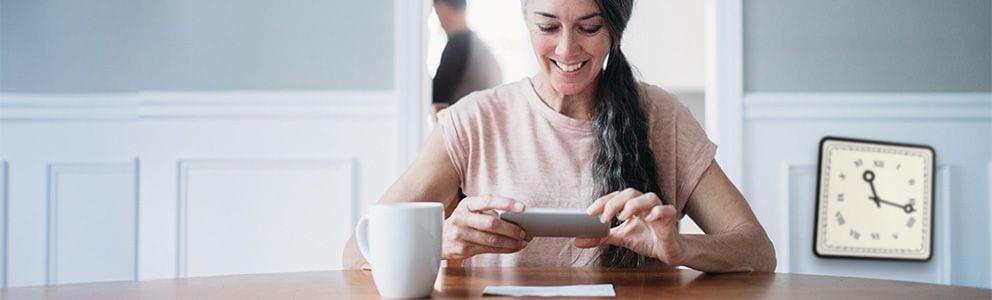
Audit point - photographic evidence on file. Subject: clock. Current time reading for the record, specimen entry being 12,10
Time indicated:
11,17
